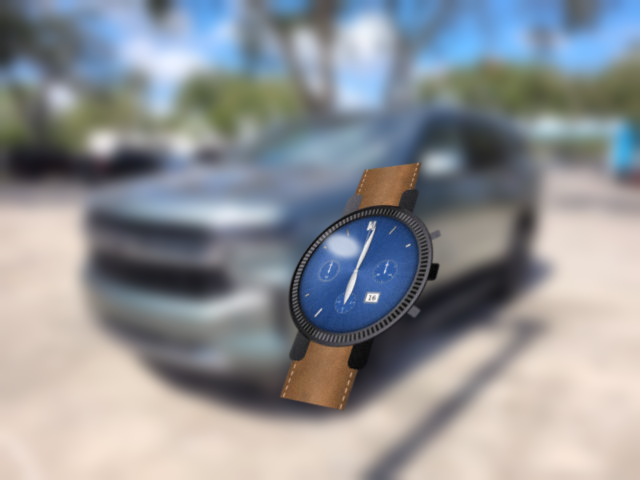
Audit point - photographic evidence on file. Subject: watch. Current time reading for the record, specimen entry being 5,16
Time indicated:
6,01
